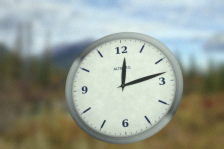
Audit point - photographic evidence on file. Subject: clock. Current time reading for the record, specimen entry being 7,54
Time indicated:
12,13
